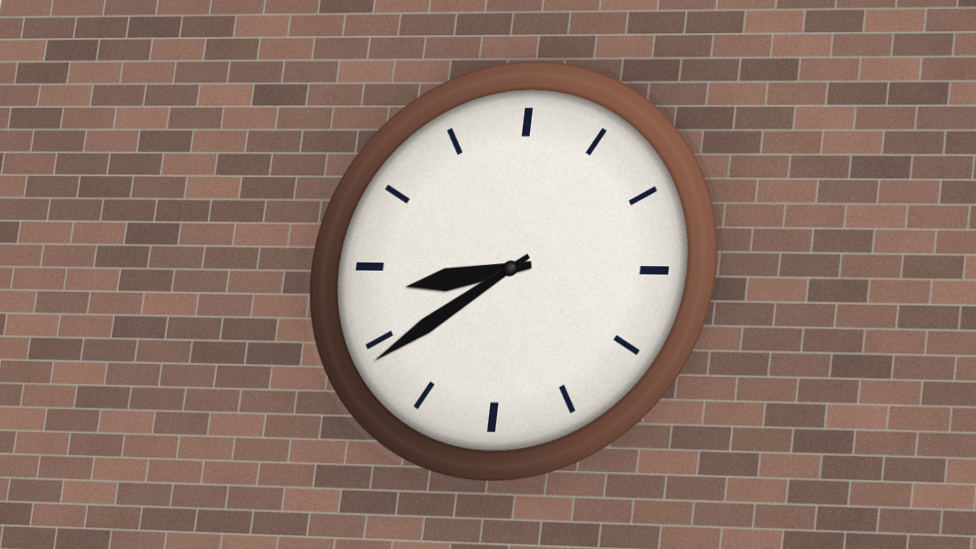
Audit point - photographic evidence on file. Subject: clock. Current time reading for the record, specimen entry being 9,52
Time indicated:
8,39
